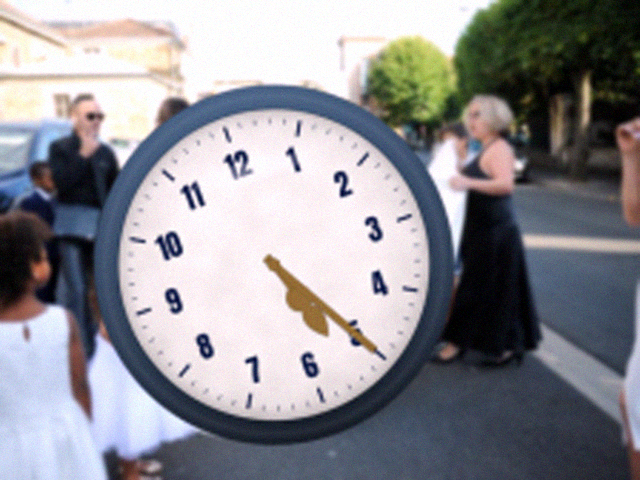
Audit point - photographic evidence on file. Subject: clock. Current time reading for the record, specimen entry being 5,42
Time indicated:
5,25
